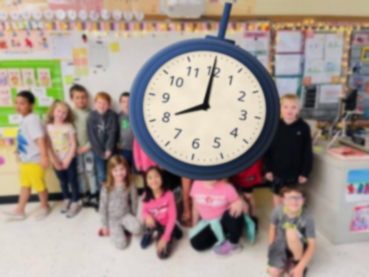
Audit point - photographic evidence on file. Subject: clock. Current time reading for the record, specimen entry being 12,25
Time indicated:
8,00
